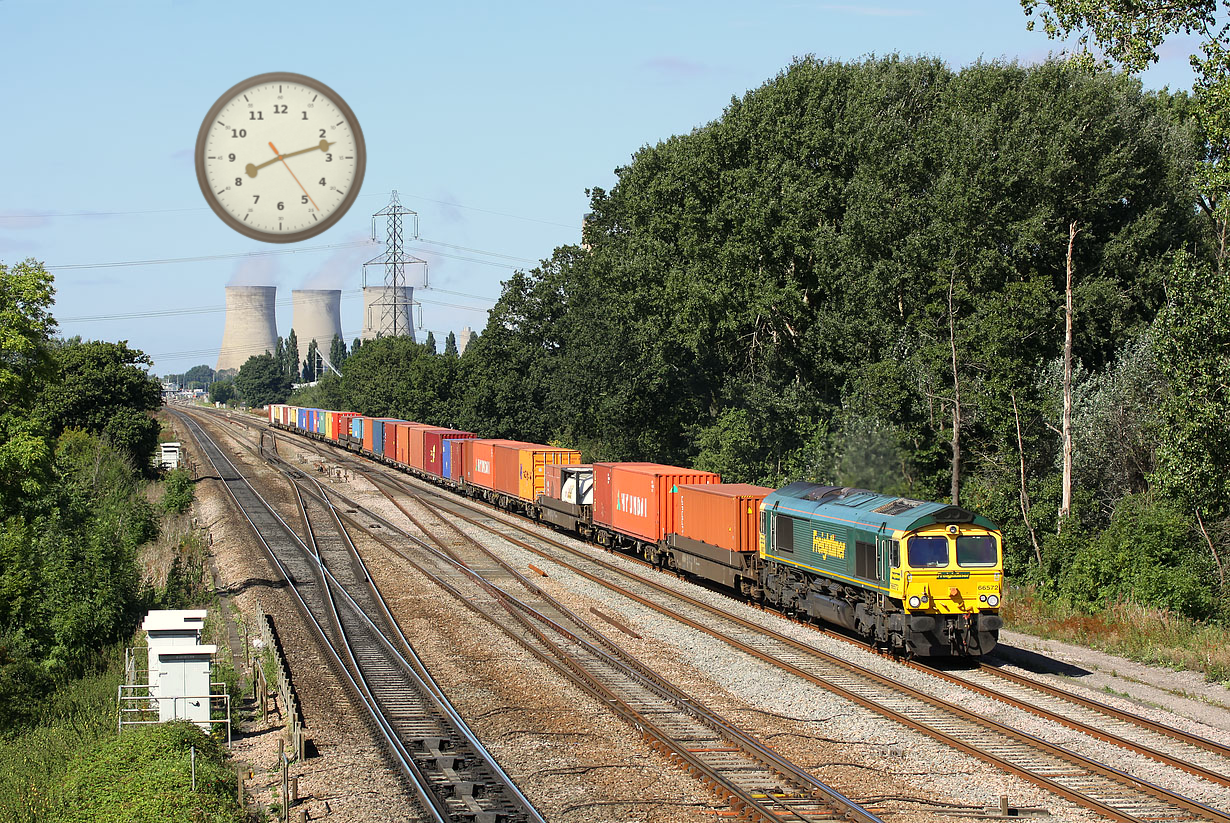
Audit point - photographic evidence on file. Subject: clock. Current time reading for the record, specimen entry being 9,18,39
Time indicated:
8,12,24
